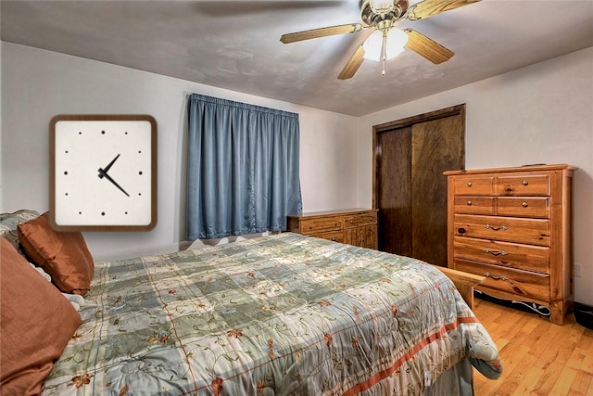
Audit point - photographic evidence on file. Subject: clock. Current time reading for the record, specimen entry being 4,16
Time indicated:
1,22
